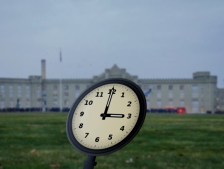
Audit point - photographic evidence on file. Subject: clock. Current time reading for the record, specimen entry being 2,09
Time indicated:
3,00
